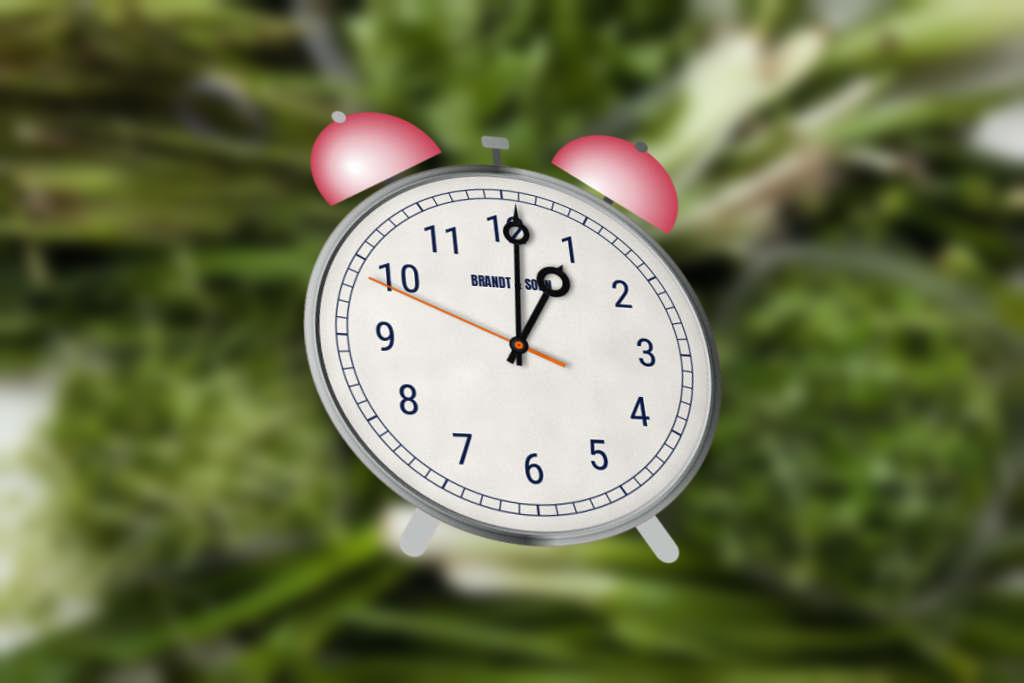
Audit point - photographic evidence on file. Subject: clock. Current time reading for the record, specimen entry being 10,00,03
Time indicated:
1,00,49
